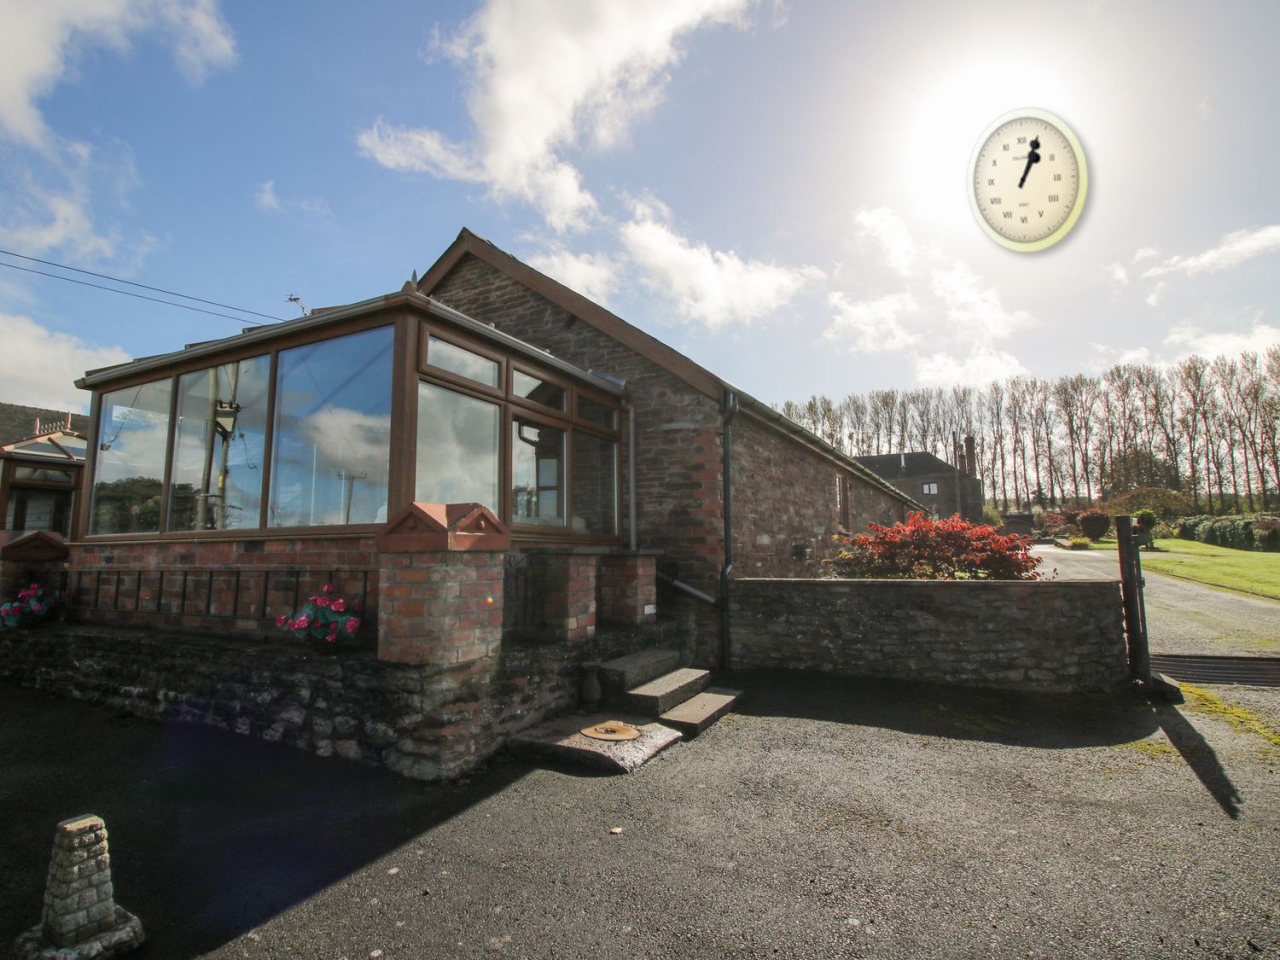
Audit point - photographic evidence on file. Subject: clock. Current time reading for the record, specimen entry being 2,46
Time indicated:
1,04
